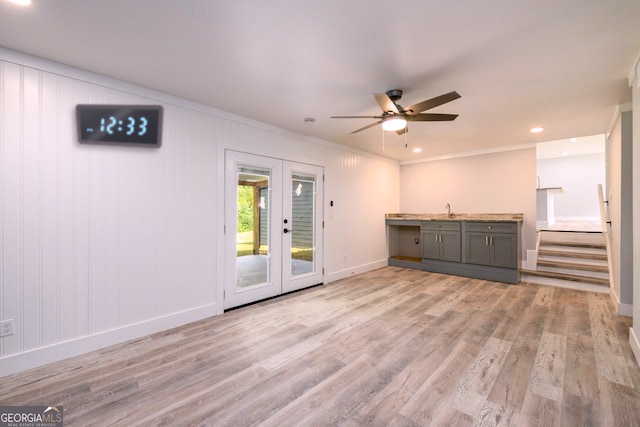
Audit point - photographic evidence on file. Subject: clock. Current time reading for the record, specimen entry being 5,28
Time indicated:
12,33
